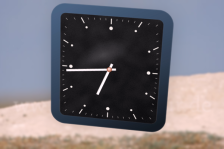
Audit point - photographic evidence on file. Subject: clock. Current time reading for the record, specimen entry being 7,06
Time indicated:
6,44
